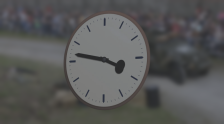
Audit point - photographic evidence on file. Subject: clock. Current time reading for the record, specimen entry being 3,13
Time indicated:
3,47
